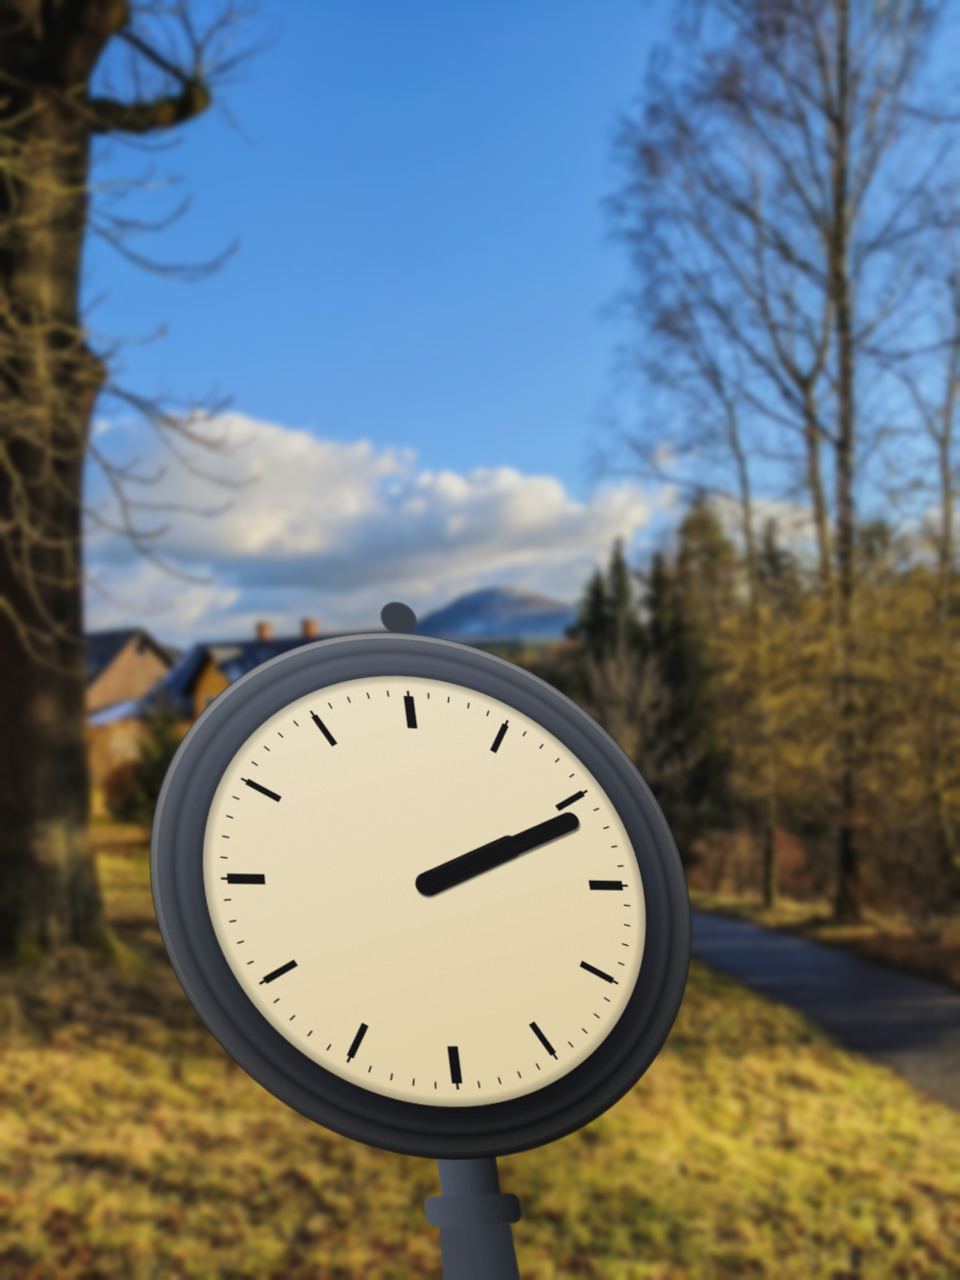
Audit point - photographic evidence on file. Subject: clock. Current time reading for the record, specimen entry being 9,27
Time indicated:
2,11
